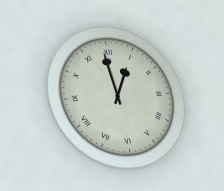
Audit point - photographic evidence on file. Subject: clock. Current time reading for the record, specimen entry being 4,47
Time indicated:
12,59
